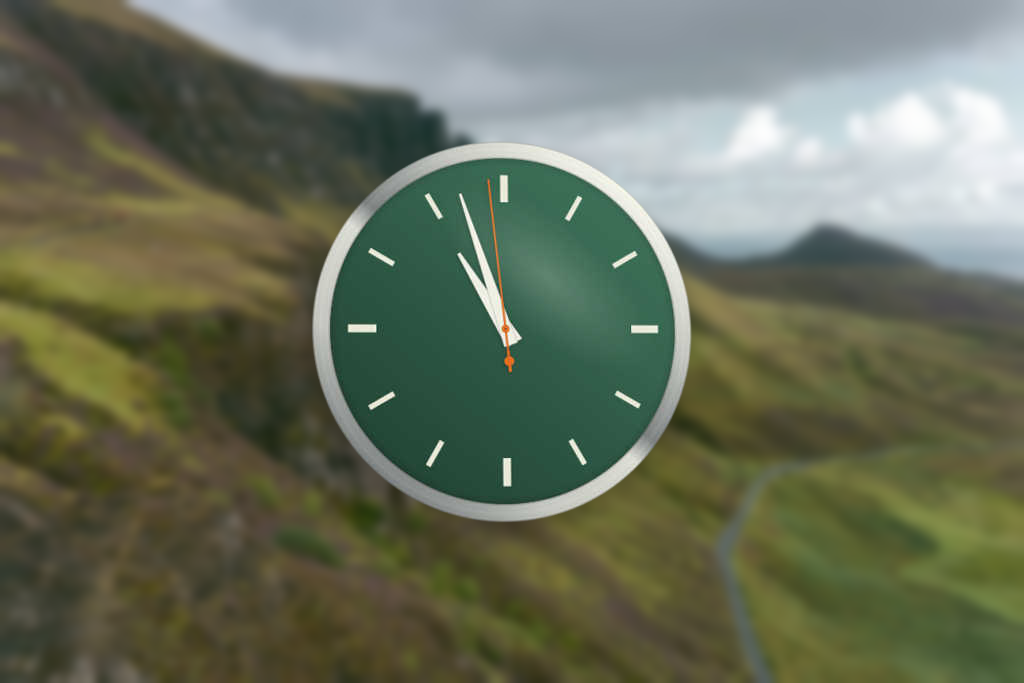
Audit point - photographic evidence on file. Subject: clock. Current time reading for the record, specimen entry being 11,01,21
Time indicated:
10,56,59
